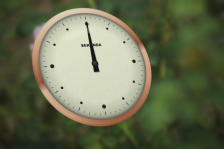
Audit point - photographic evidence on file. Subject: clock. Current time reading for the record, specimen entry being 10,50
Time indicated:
12,00
